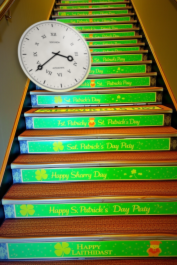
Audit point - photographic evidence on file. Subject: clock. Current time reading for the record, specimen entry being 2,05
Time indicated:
3,39
